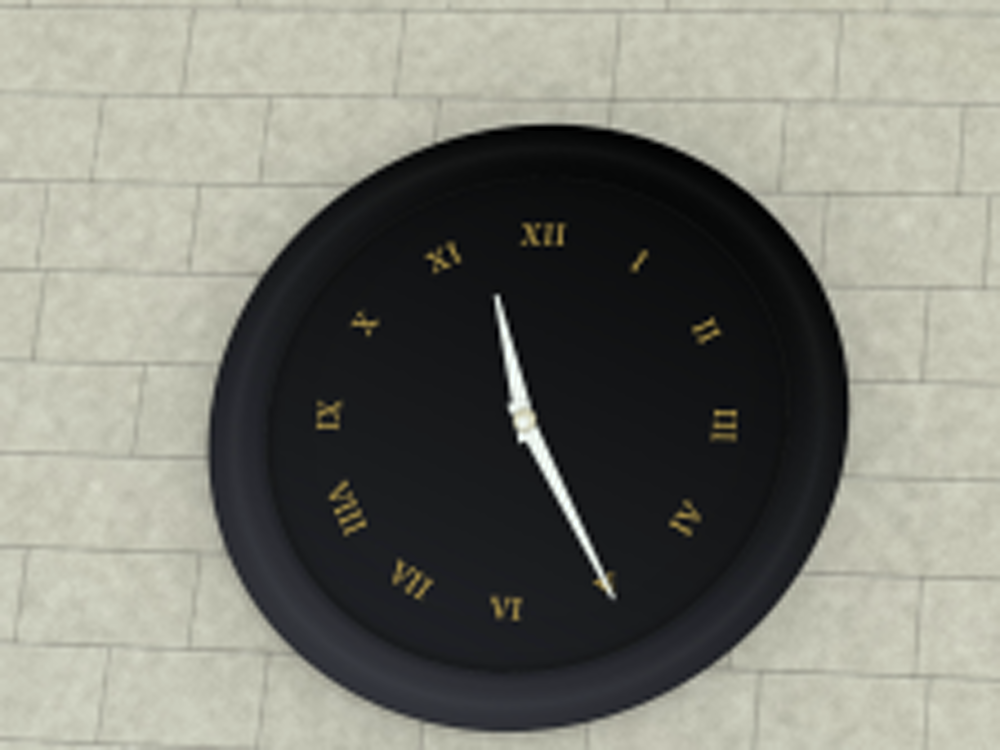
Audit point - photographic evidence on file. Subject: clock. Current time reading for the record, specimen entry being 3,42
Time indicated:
11,25
